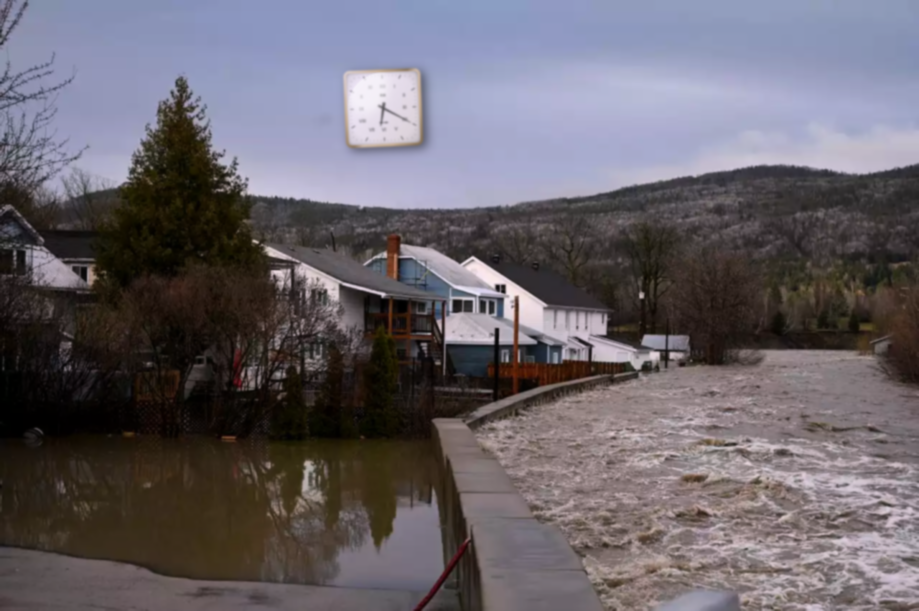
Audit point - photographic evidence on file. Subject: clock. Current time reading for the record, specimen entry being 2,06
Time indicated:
6,20
